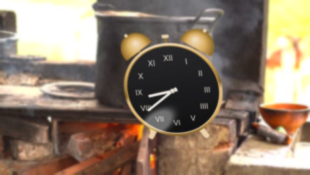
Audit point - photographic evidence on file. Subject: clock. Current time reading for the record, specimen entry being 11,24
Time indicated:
8,39
